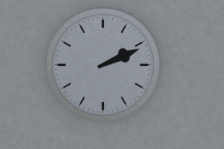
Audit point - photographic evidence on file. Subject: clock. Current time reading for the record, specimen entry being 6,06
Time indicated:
2,11
